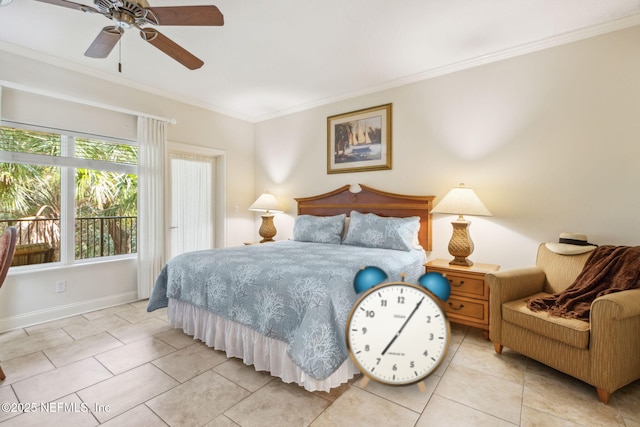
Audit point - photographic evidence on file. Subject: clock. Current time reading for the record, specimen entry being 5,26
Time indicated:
7,05
